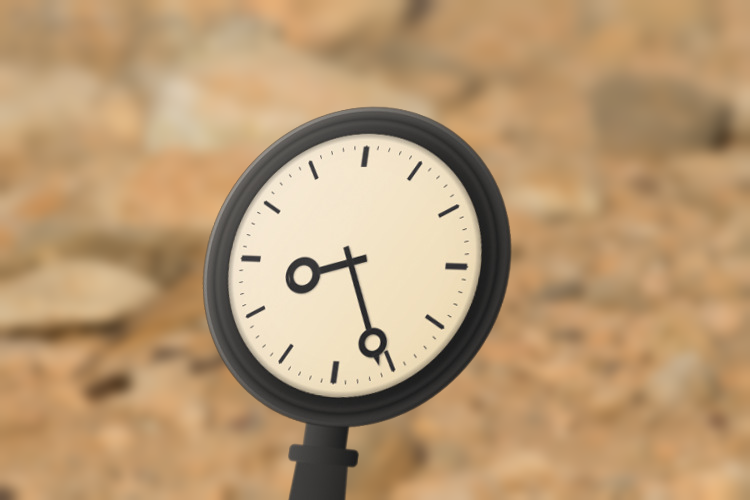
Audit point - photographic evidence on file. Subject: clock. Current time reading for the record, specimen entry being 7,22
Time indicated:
8,26
